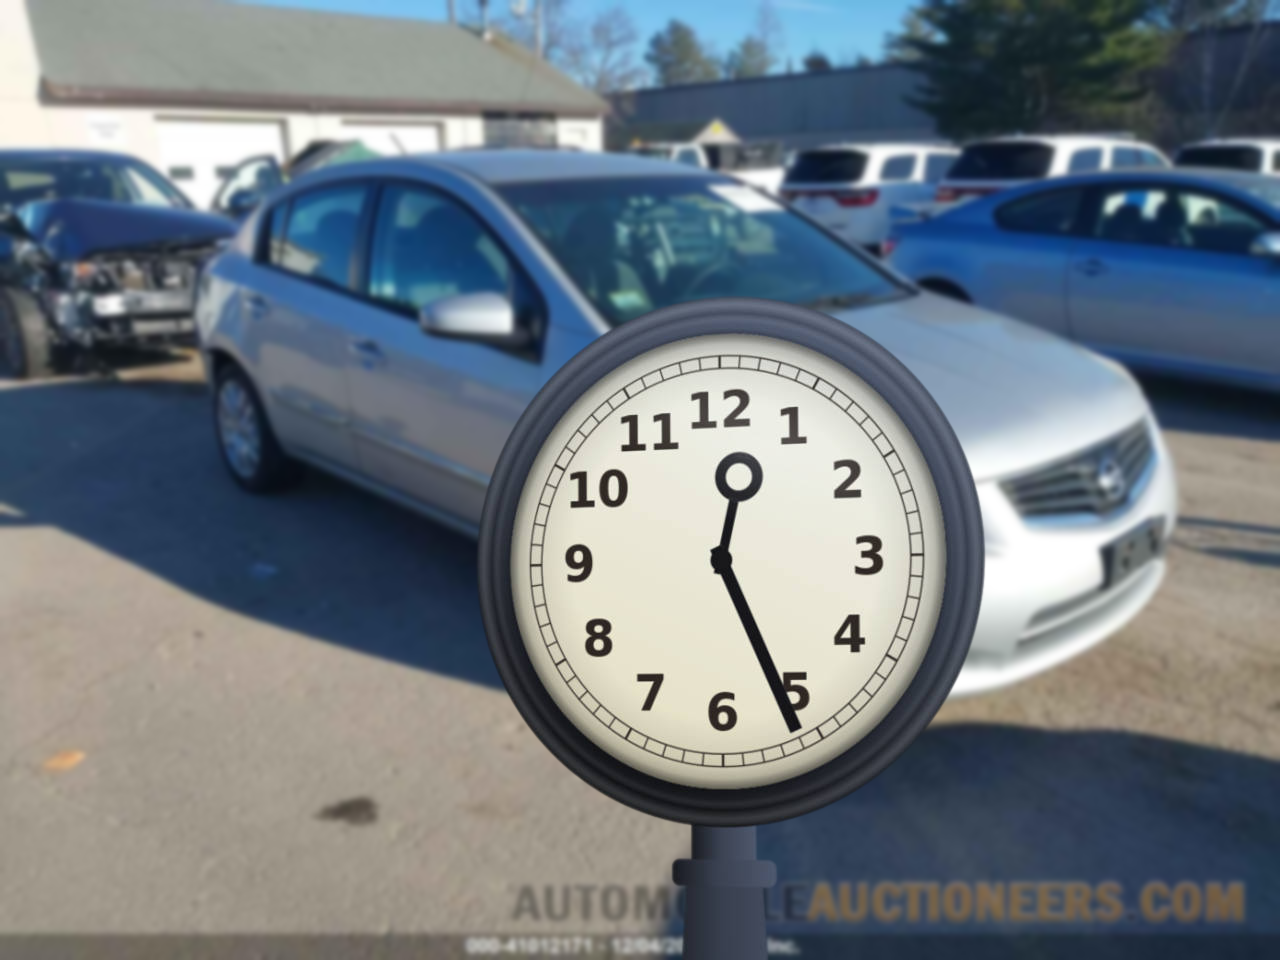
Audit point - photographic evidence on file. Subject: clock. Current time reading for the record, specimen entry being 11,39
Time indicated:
12,26
